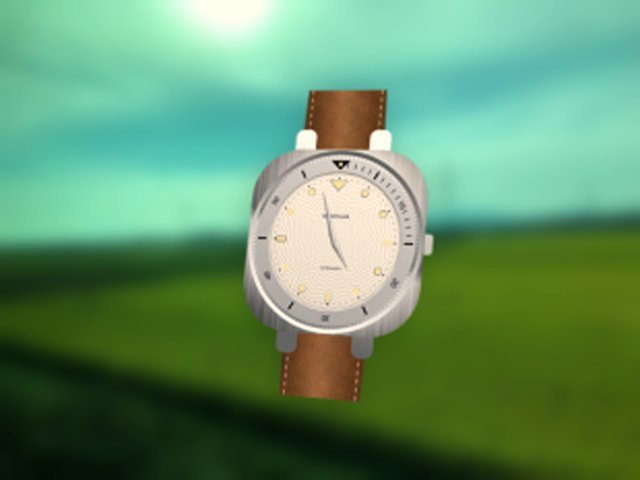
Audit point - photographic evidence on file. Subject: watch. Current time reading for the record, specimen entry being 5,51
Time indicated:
4,57
